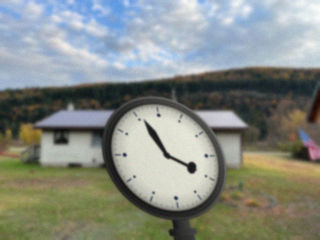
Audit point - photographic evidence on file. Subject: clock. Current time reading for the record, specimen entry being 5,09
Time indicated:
3,56
